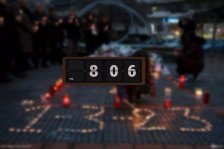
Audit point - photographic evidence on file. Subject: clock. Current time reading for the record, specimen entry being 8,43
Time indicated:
8,06
